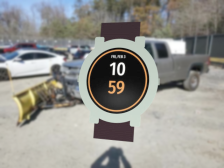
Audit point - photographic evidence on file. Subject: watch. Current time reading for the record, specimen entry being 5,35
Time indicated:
10,59
